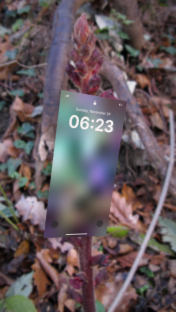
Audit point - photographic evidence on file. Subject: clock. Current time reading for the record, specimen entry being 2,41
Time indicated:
6,23
